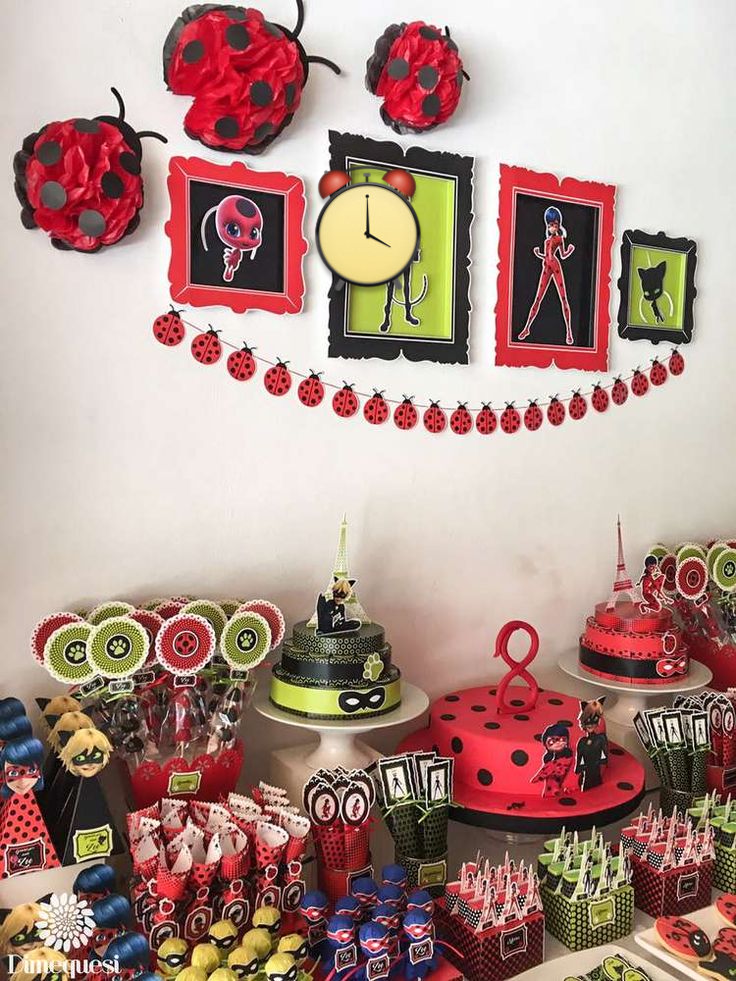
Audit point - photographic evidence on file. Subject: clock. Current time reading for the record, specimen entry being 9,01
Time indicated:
4,00
